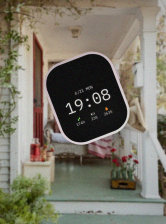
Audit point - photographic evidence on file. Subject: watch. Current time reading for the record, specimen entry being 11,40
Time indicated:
19,08
